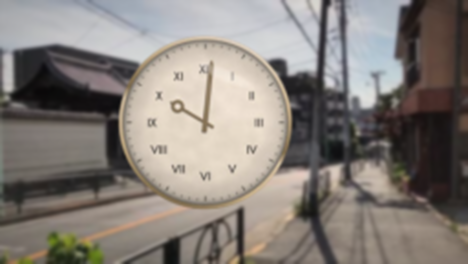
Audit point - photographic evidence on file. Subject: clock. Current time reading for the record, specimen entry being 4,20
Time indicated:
10,01
